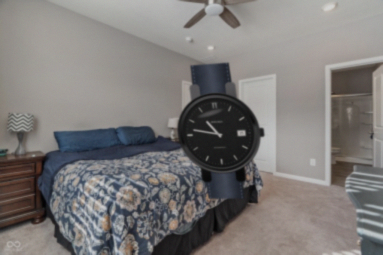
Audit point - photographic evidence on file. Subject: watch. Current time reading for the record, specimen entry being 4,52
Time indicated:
10,47
